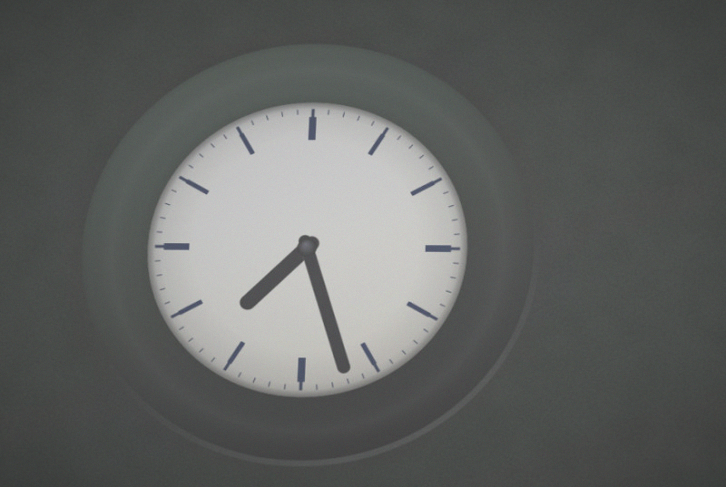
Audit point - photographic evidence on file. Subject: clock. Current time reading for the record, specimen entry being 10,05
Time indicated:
7,27
